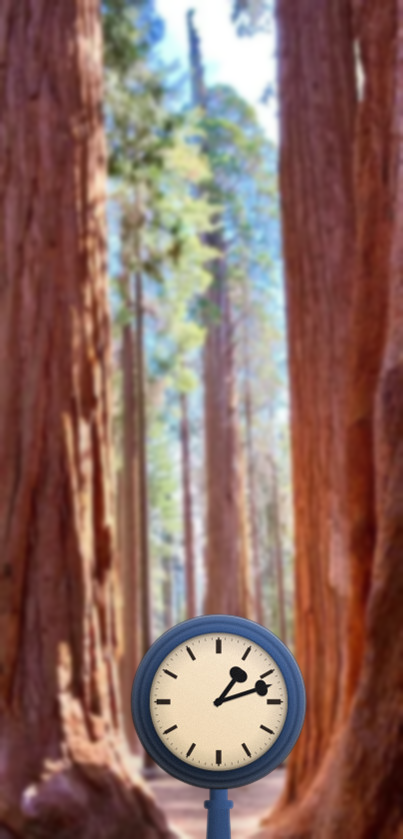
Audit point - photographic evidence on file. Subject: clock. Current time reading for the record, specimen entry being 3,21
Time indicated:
1,12
